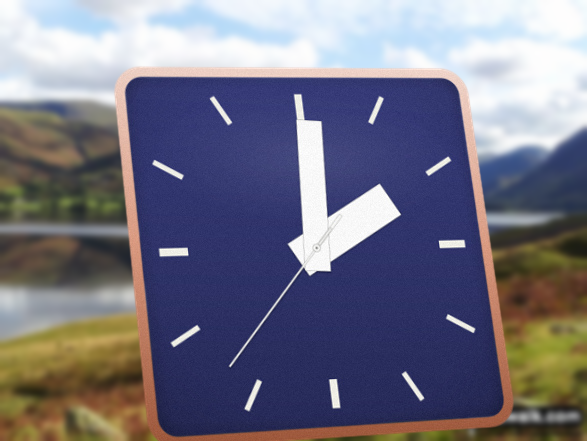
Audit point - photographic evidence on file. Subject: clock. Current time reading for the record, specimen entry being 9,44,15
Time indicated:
2,00,37
